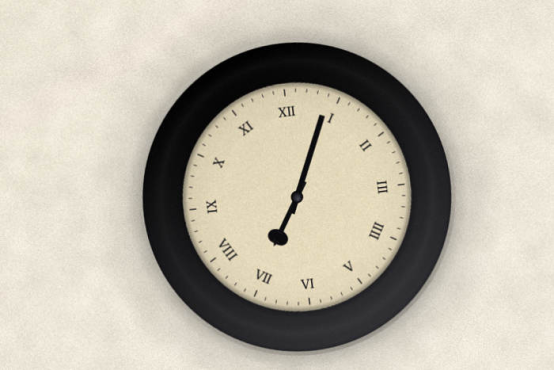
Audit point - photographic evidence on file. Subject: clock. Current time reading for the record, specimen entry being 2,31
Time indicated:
7,04
